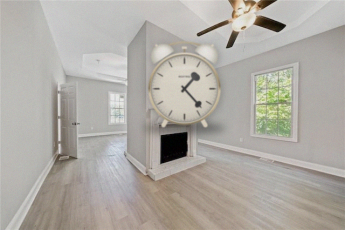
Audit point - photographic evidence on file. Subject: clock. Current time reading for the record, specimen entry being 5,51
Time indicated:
1,23
